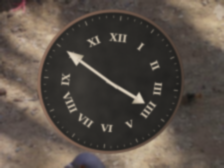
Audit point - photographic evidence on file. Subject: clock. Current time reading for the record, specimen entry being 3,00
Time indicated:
3,50
